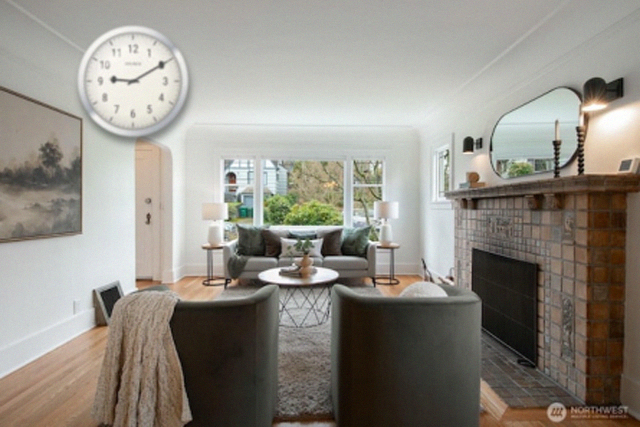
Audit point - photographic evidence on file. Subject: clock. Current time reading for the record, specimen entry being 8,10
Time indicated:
9,10
